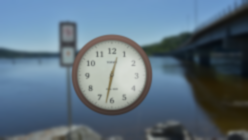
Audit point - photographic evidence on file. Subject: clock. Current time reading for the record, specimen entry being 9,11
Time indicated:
12,32
